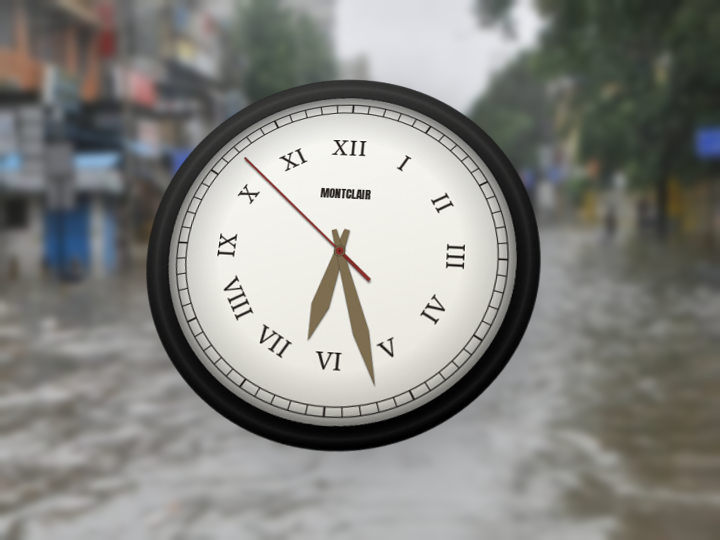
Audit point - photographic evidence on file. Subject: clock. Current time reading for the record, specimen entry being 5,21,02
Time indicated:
6,26,52
